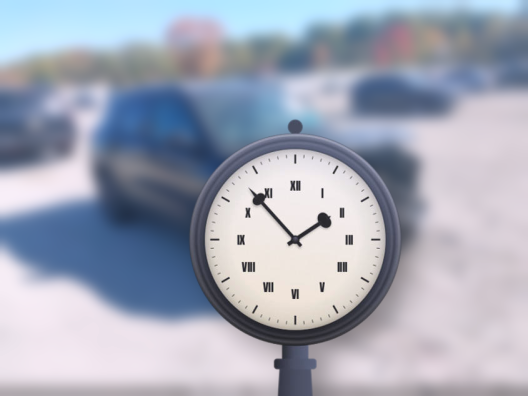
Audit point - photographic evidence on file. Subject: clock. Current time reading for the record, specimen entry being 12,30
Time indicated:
1,53
